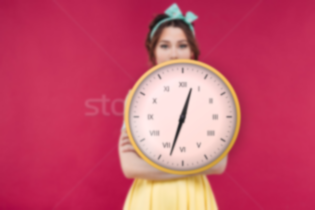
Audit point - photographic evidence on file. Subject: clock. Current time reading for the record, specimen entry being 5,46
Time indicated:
12,33
